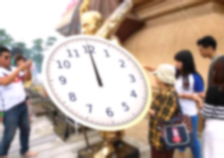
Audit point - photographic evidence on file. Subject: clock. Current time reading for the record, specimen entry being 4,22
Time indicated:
12,00
